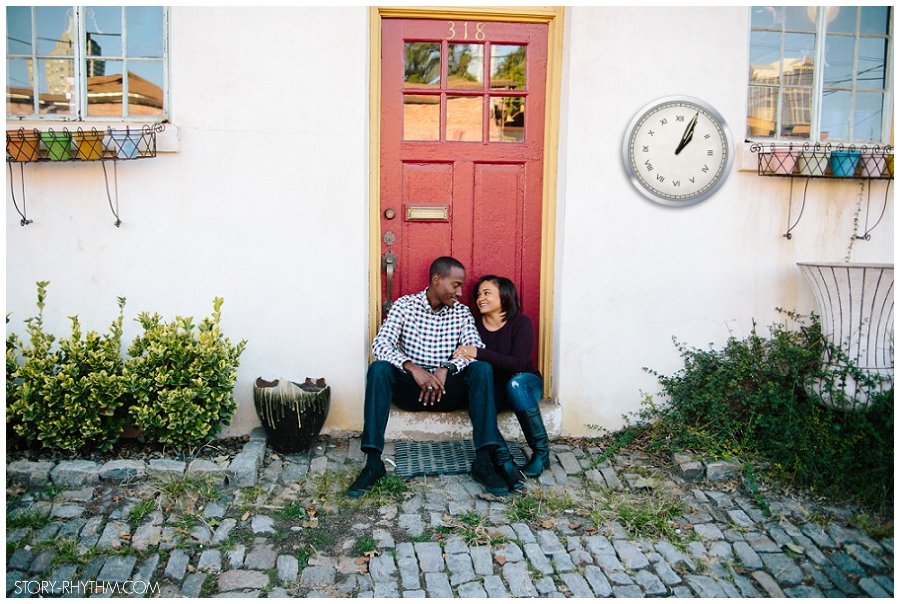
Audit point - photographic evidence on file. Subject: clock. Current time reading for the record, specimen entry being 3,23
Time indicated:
1,04
